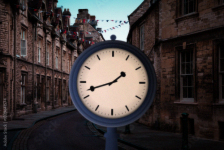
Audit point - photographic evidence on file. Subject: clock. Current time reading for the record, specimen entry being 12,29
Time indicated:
1,42
